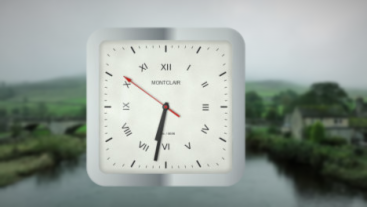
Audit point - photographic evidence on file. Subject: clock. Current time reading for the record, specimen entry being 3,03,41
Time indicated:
6,31,51
